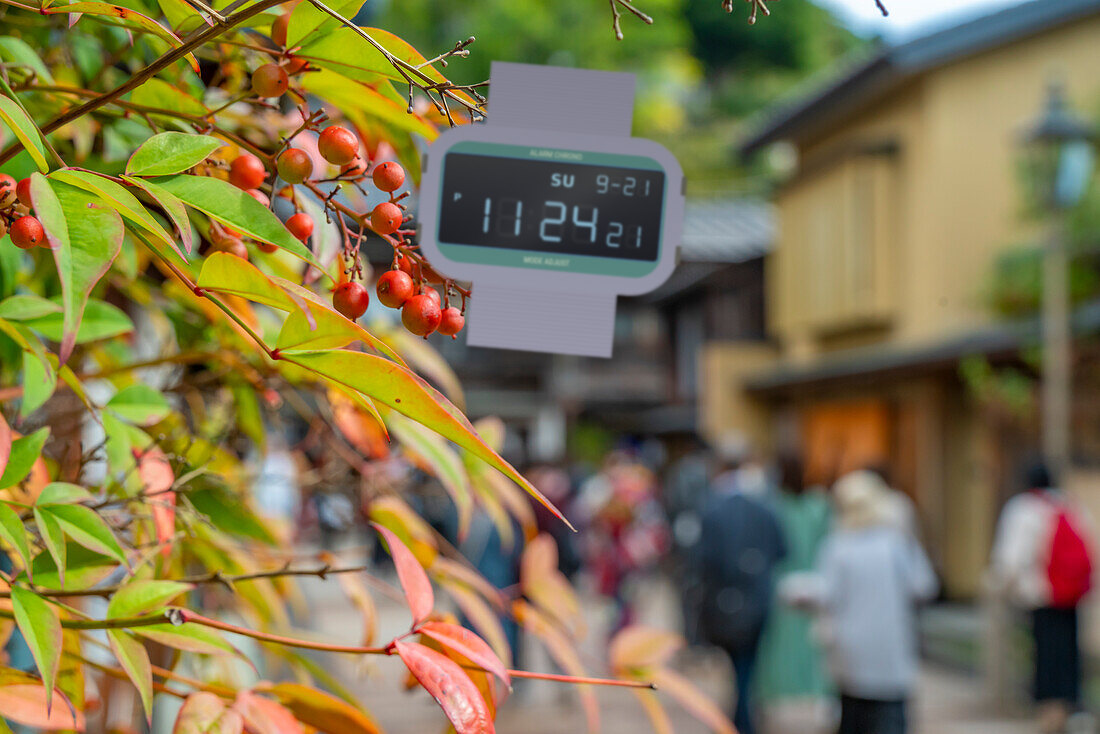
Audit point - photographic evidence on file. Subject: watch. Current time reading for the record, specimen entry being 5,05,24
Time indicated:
11,24,21
